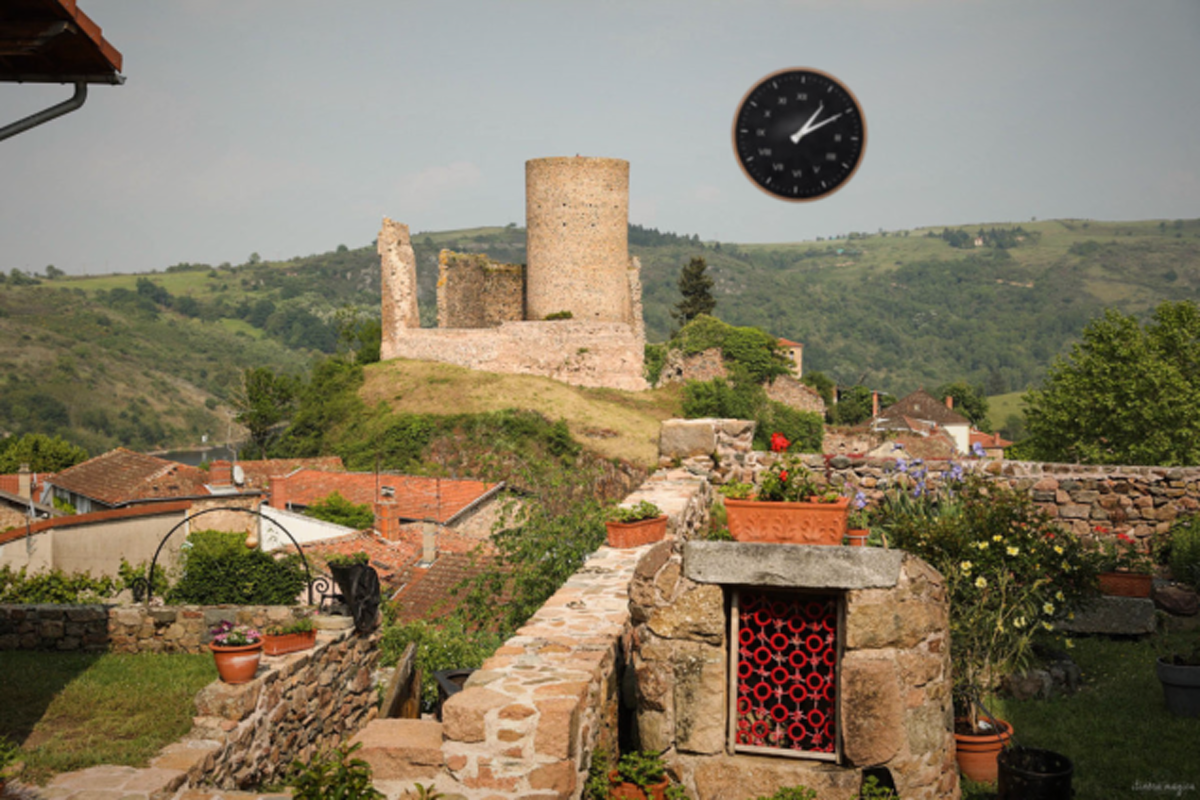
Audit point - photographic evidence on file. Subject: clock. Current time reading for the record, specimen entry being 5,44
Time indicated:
1,10
